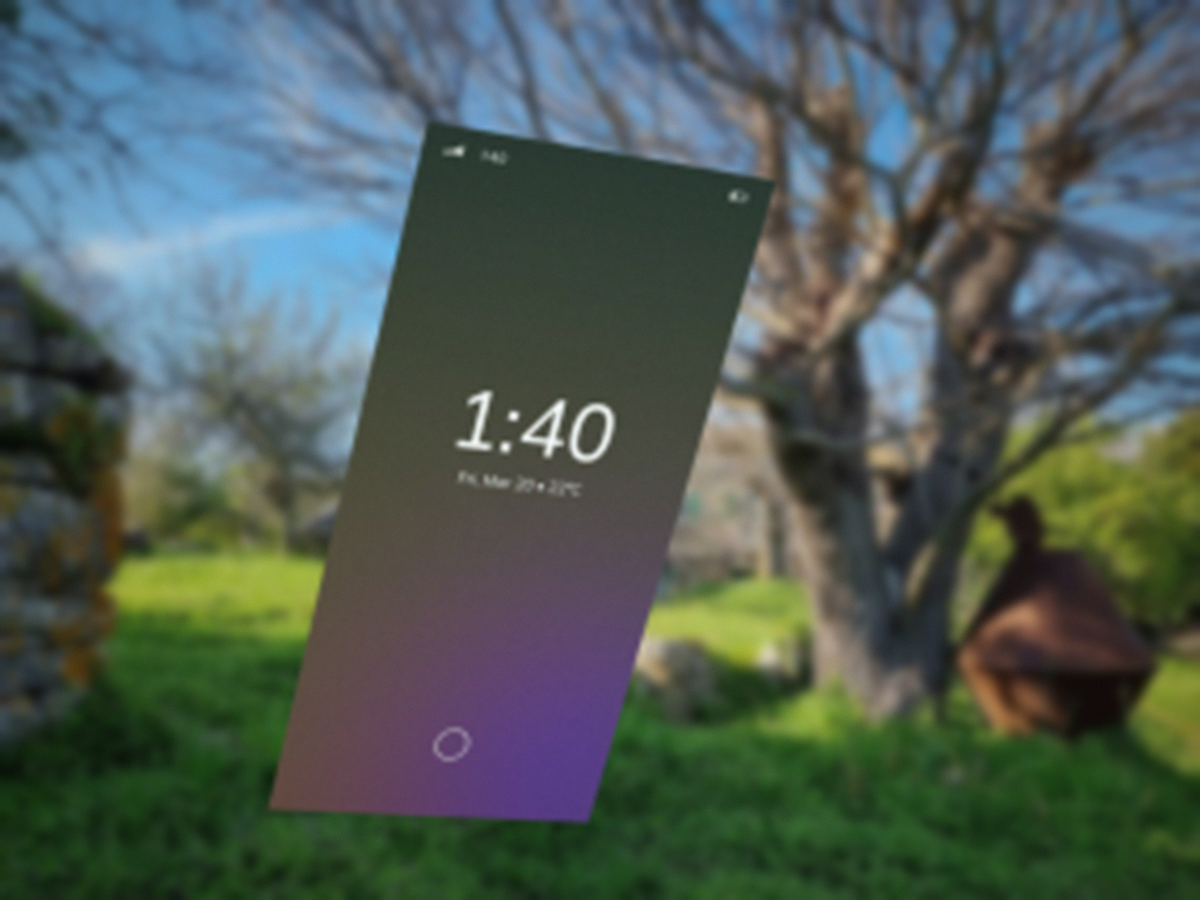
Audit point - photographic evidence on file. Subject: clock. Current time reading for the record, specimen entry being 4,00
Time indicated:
1,40
